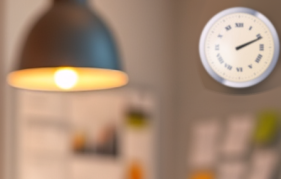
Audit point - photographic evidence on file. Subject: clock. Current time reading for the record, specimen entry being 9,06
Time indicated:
2,11
